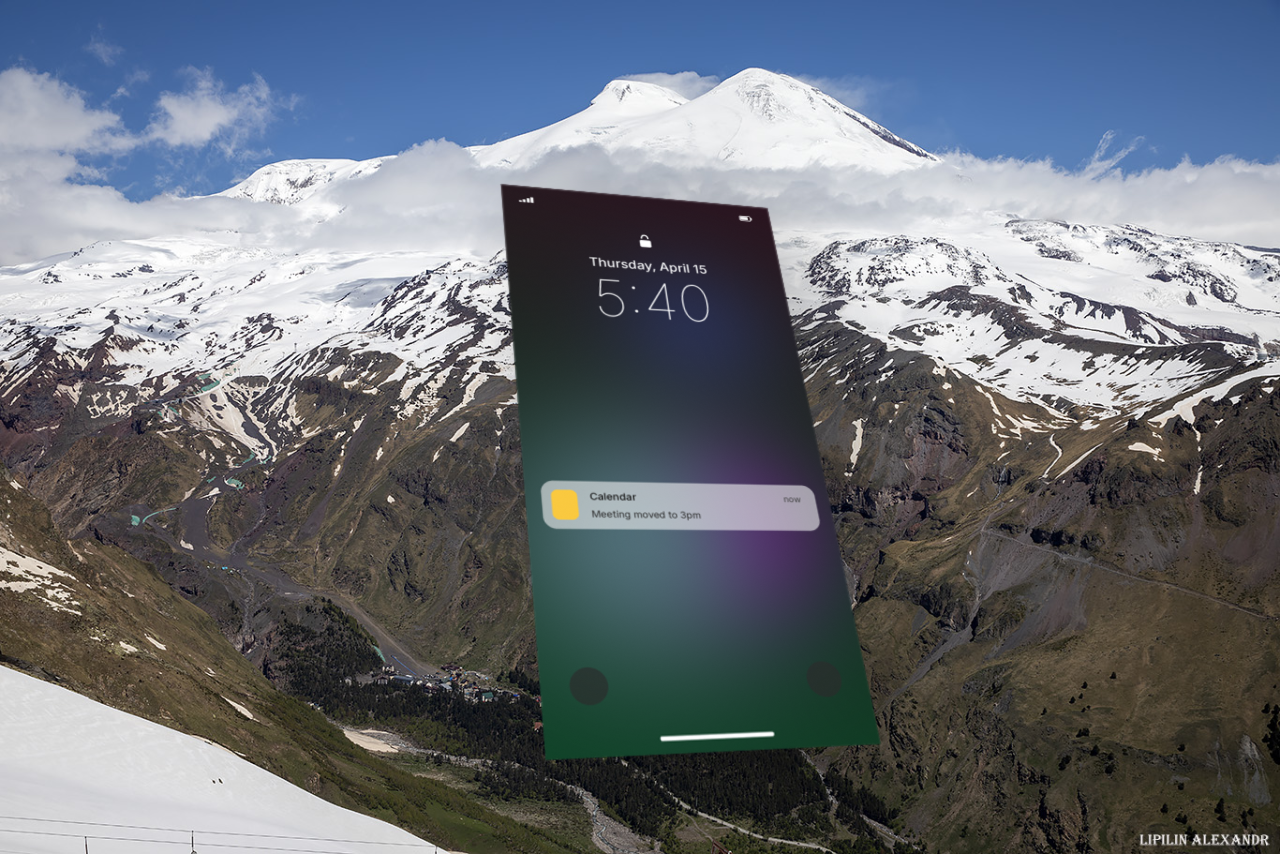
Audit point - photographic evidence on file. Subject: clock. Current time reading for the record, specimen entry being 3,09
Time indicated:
5,40
